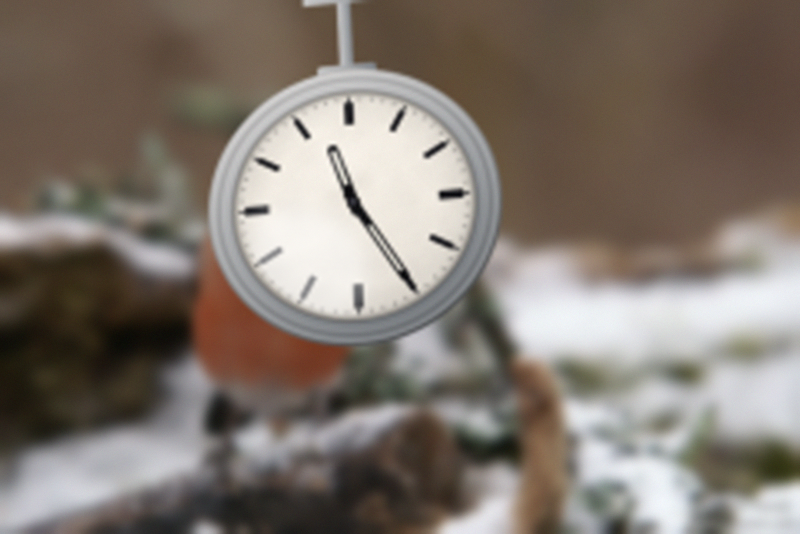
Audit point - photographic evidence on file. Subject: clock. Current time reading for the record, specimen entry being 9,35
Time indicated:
11,25
